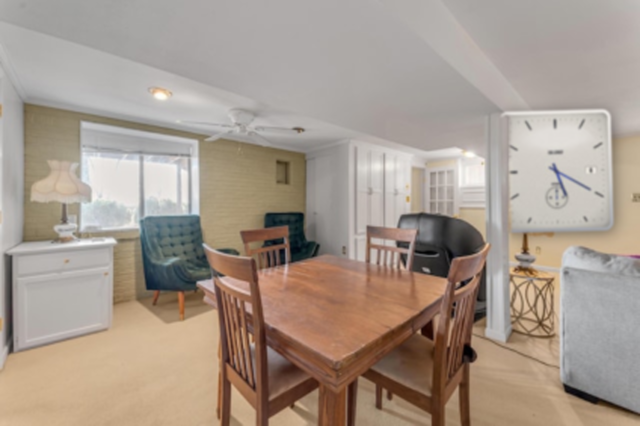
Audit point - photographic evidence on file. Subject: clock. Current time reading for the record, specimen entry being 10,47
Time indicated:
5,20
